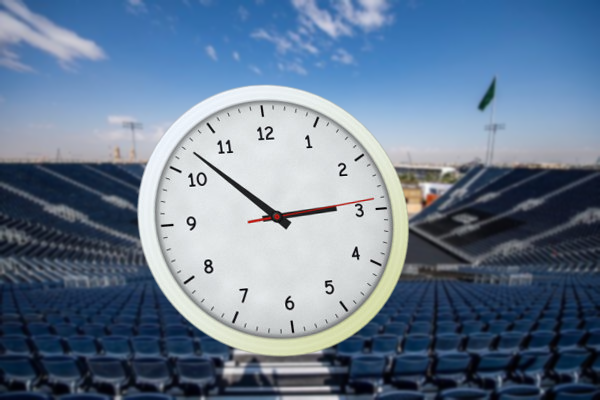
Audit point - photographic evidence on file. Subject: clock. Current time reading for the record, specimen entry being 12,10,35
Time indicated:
2,52,14
